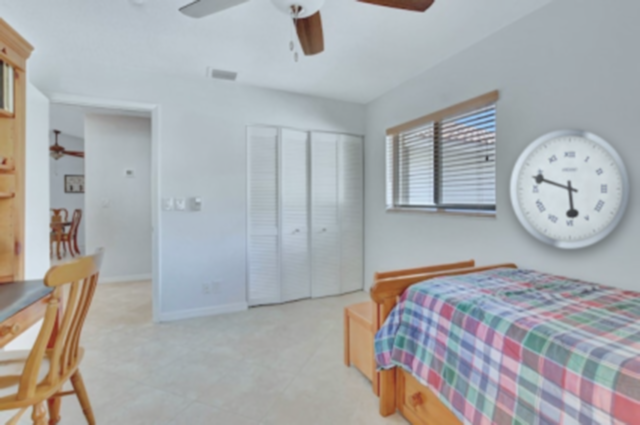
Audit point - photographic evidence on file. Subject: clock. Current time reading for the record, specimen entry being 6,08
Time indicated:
5,48
